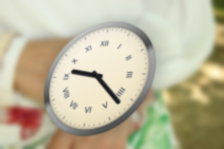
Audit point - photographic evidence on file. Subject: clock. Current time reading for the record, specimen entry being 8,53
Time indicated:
9,22
